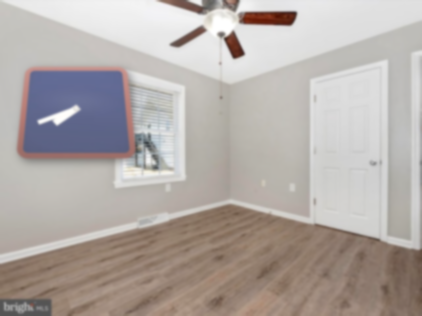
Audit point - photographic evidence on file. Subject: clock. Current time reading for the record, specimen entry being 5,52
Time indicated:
7,41
